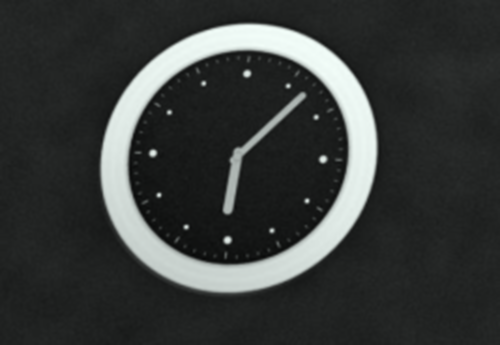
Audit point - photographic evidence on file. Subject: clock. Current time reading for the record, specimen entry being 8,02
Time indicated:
6,07
